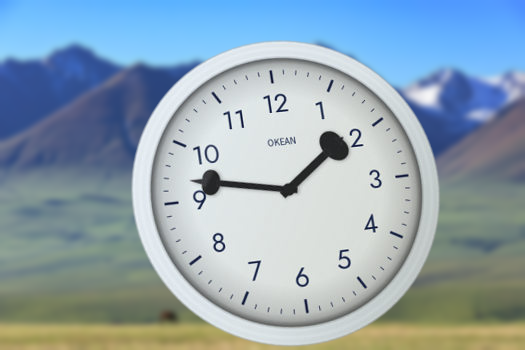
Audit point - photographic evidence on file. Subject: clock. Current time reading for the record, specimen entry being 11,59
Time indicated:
1,47
